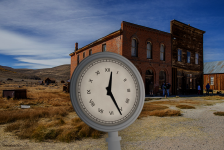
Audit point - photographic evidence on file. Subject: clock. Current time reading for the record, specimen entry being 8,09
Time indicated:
12,26
